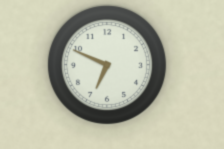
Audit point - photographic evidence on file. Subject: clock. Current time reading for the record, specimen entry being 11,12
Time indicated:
6,49
